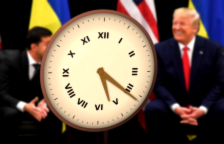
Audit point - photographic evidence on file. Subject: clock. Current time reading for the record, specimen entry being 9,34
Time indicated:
5,21
